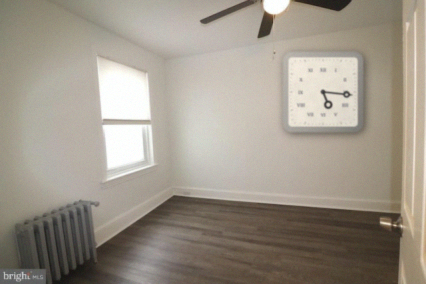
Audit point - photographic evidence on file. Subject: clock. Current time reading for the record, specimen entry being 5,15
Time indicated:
5,16
